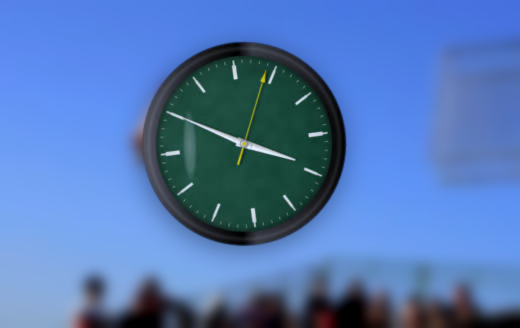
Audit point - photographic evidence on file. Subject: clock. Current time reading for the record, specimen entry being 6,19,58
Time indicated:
3,50,04
